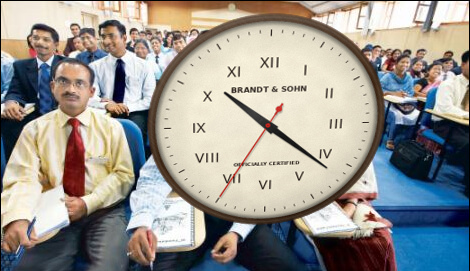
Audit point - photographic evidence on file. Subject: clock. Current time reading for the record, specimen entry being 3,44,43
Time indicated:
10,21,35
